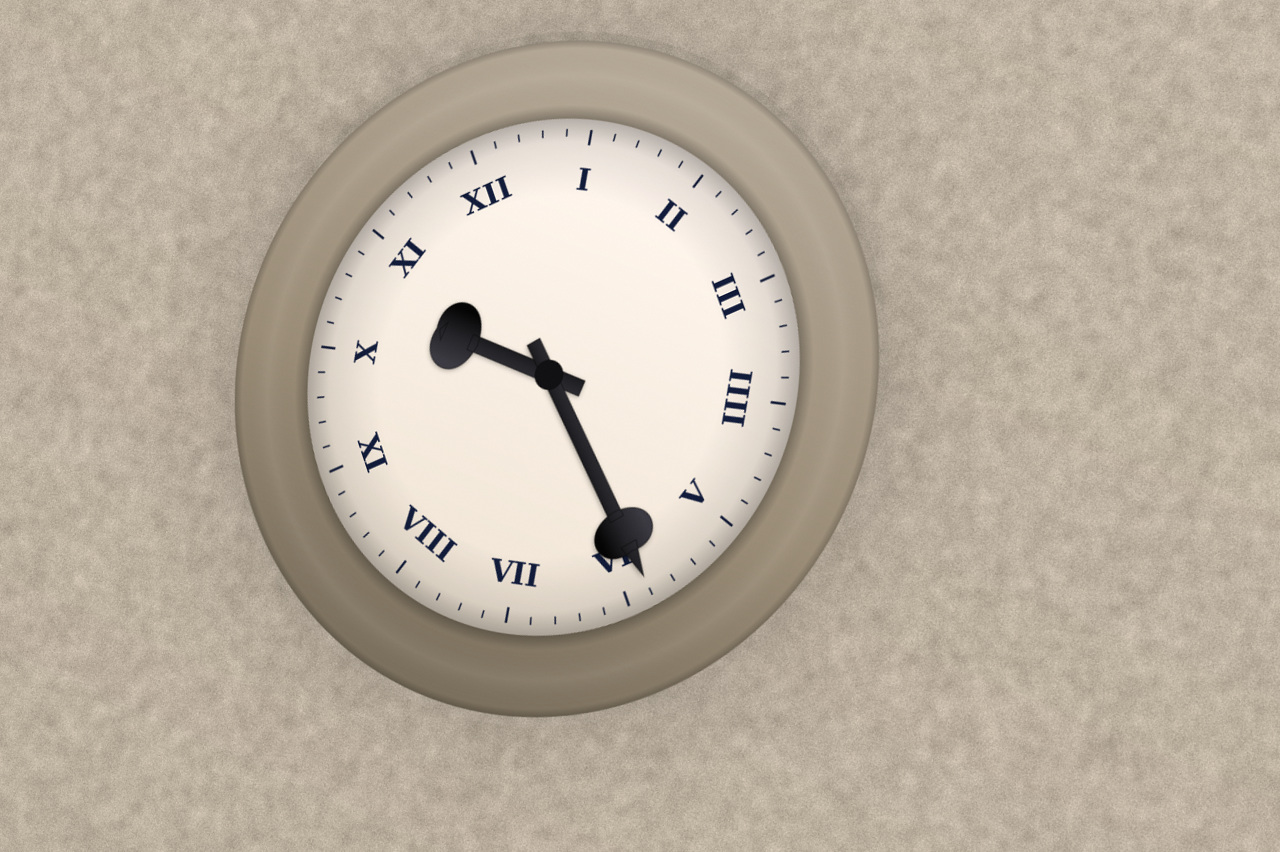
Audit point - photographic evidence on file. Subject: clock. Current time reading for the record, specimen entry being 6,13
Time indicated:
10,29
